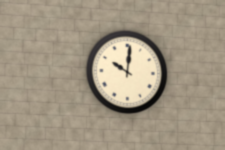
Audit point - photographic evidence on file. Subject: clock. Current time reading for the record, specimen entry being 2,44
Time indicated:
10,01
